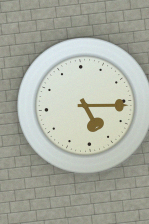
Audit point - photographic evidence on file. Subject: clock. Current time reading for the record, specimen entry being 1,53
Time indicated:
5,16
